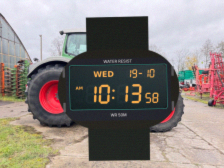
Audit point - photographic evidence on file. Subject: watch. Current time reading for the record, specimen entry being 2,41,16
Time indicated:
10,13,58
